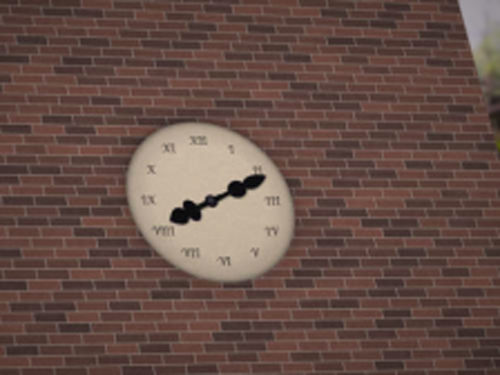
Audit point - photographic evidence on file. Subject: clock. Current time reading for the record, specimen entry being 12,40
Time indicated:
8,11
